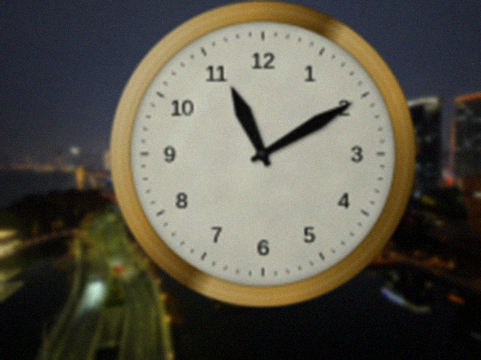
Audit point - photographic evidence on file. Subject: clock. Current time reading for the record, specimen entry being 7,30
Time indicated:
11,10
